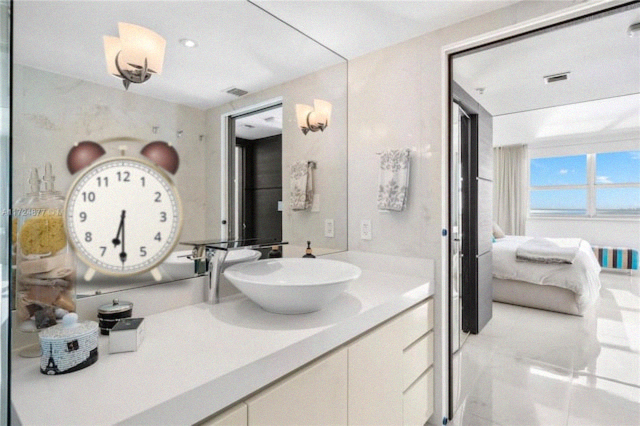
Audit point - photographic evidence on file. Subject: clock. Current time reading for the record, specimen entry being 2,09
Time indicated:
6,30
